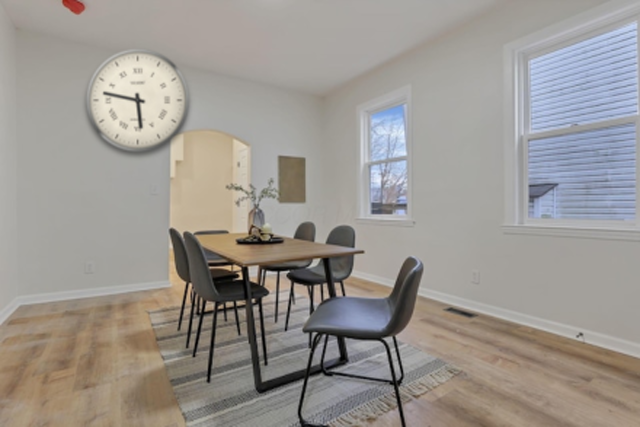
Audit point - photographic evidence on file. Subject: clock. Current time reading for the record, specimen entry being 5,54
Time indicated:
5,47
